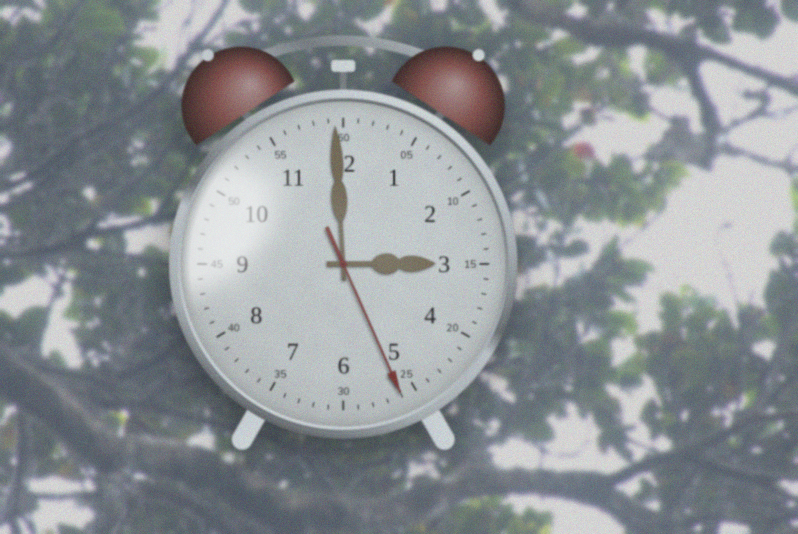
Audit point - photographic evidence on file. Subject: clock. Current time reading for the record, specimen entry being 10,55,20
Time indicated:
2,59,26
